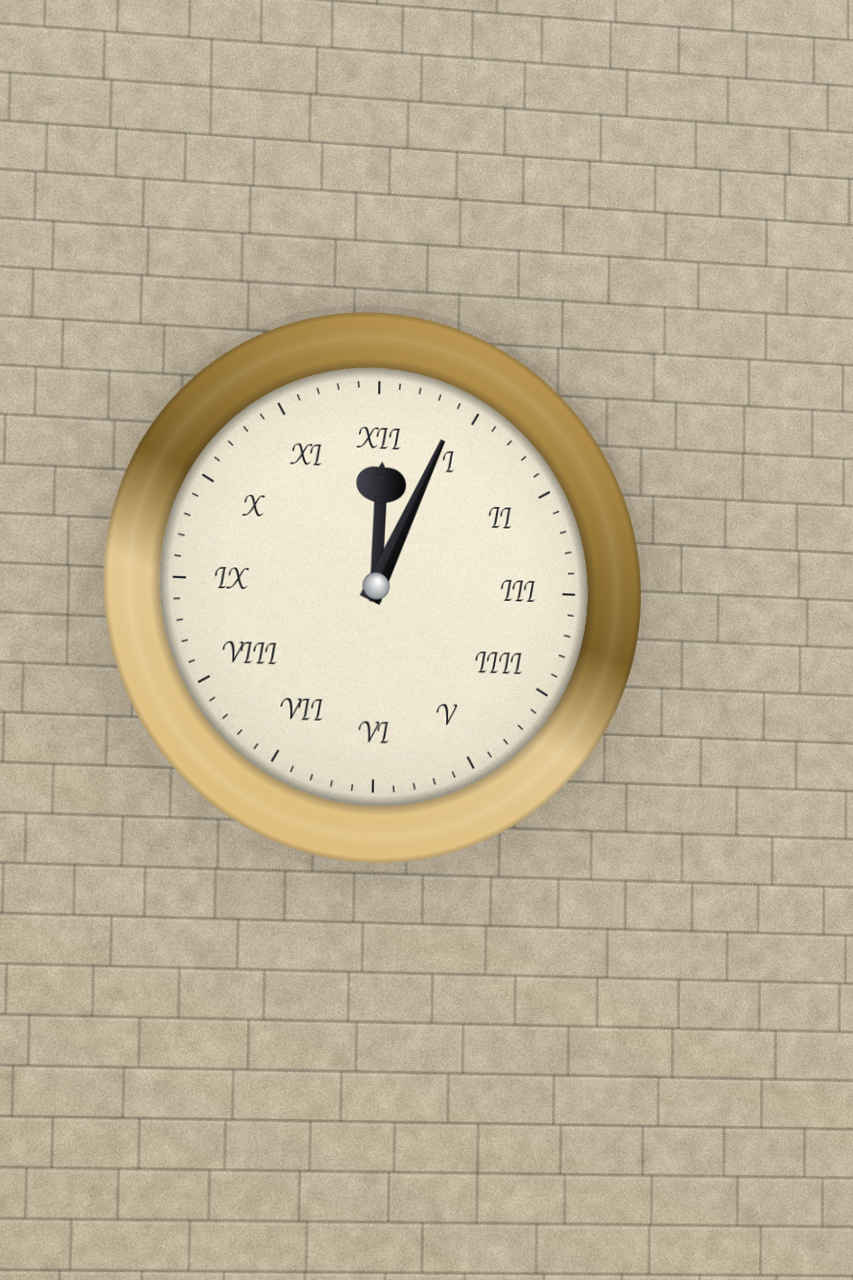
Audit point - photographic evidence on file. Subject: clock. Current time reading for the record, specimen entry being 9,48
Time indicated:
12,04
